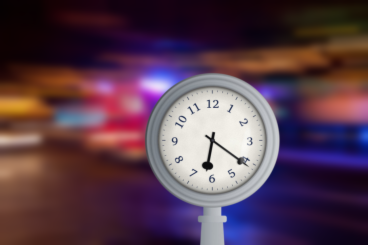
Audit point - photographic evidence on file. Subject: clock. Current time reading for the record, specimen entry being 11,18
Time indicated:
6,21
